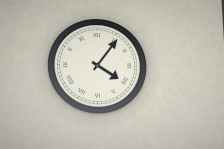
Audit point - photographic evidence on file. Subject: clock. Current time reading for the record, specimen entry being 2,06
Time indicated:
4,06
